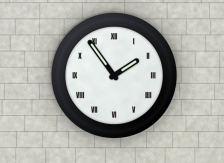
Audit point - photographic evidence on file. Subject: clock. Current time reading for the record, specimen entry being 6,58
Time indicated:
1,54
